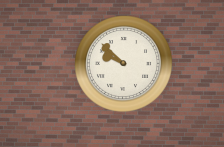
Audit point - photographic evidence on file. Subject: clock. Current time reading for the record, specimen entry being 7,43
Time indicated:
9,52
